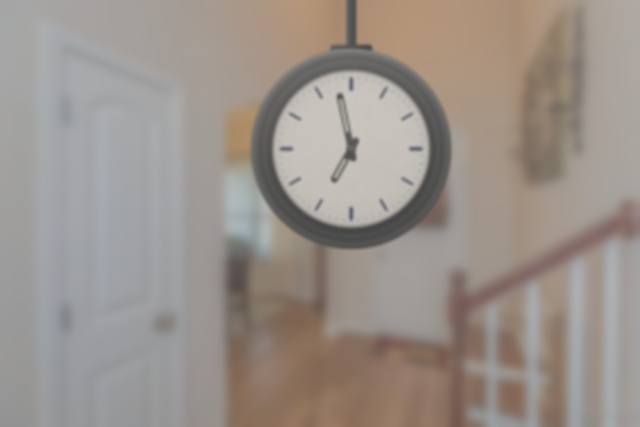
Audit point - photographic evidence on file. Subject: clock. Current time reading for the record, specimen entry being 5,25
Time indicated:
6,58
